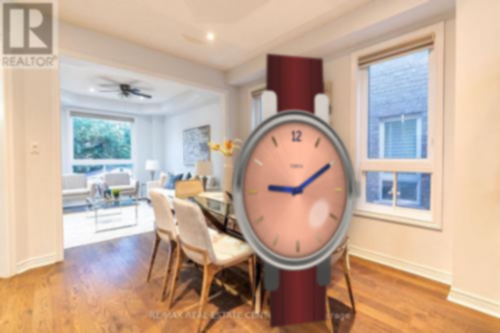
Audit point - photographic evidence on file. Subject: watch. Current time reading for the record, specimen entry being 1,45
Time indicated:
9,10
